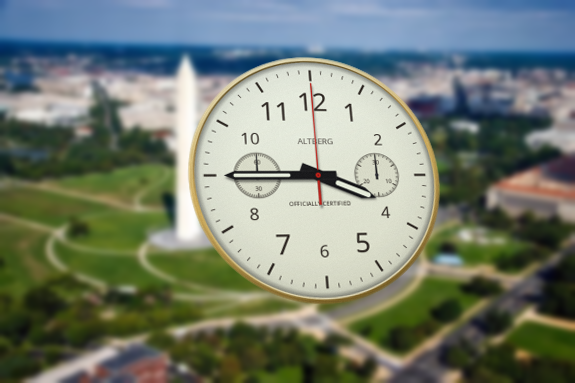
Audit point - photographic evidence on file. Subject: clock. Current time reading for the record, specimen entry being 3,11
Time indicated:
3,45
